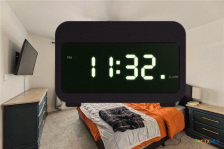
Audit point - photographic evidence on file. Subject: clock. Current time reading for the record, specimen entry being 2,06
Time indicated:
11,32
